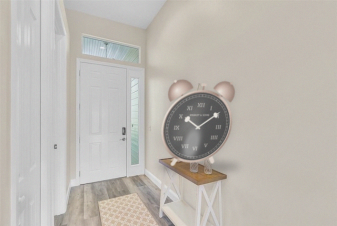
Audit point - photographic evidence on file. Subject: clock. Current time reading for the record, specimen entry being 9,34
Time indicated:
10,09
